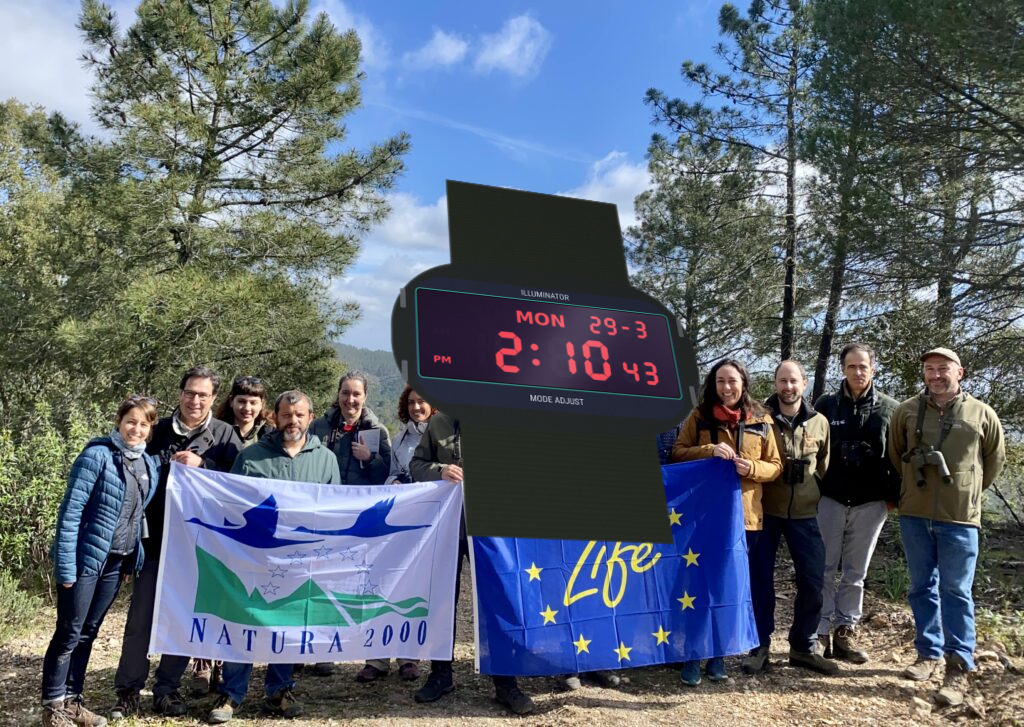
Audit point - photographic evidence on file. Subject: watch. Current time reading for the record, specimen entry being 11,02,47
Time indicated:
2,10,43
